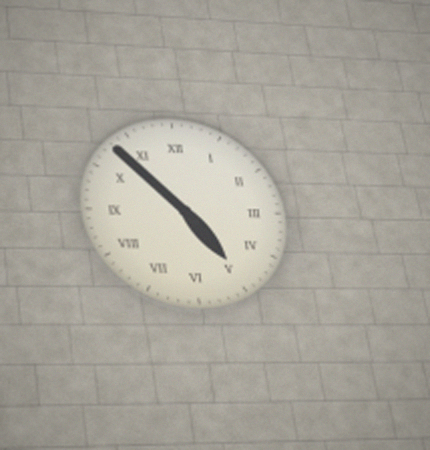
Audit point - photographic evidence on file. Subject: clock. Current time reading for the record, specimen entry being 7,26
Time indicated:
4,53
